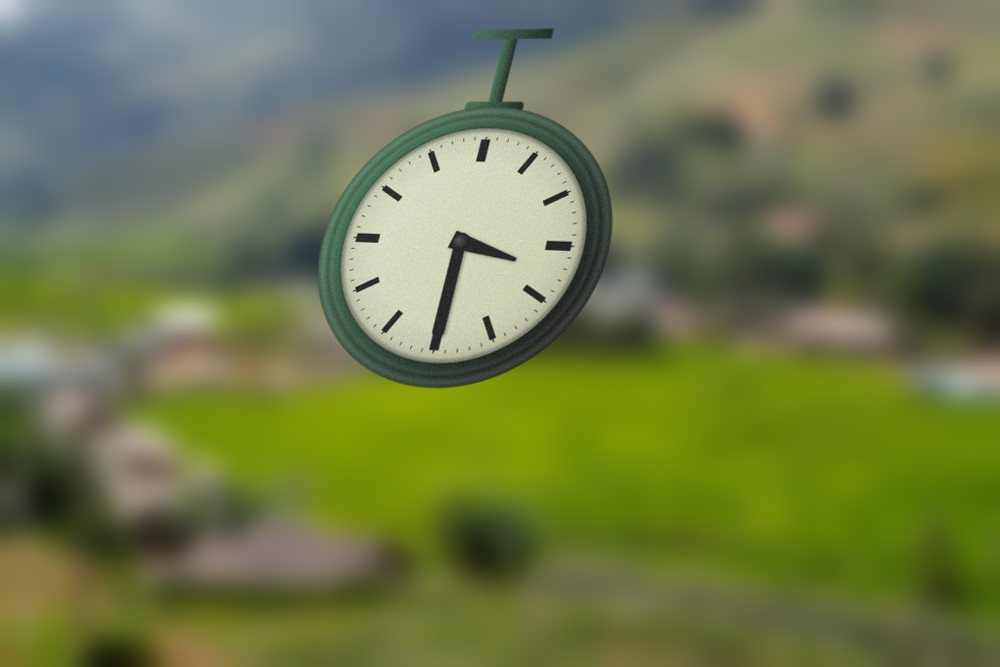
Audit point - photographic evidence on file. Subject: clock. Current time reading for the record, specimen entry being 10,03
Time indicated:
3,30
